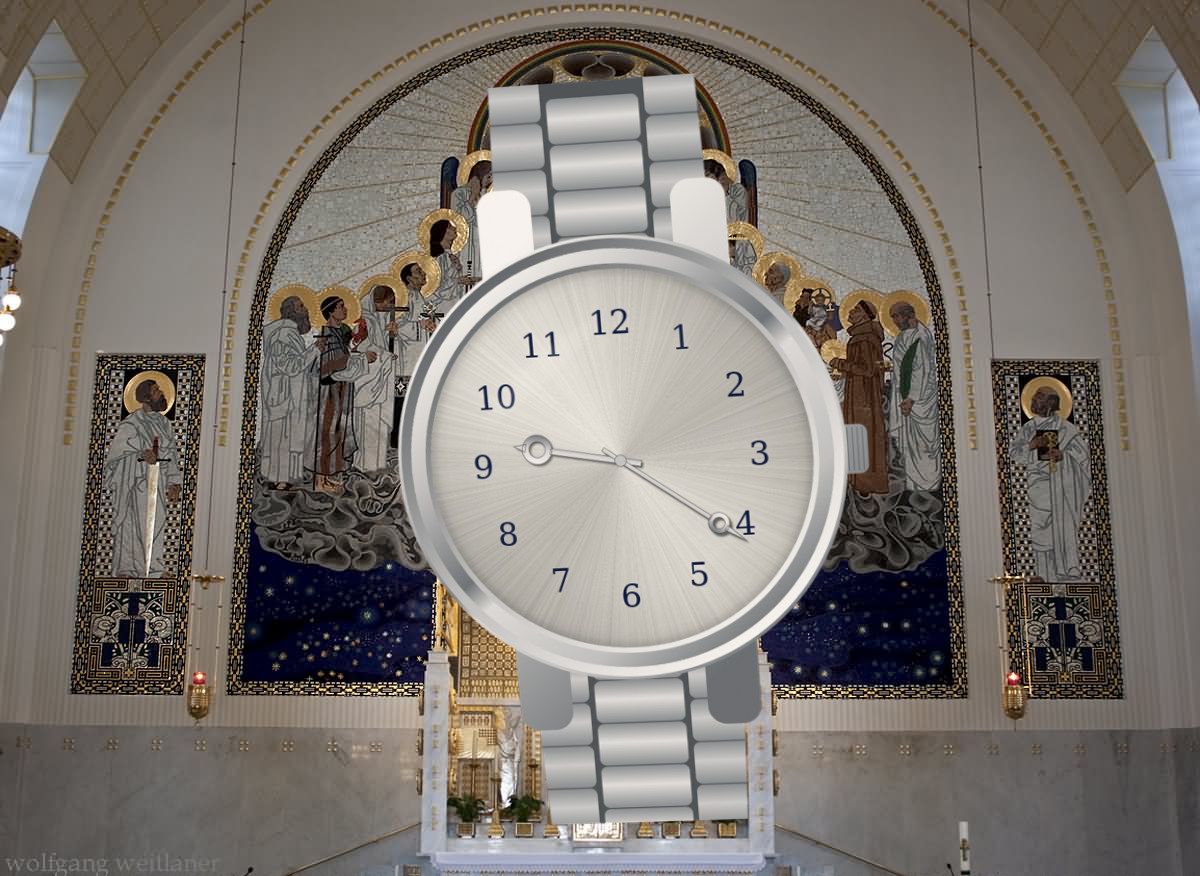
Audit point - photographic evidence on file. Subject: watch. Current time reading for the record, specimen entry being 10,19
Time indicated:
9,21
